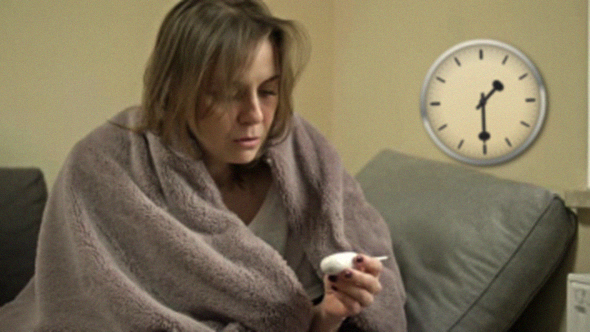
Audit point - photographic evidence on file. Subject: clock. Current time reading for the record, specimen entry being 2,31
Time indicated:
1,30
